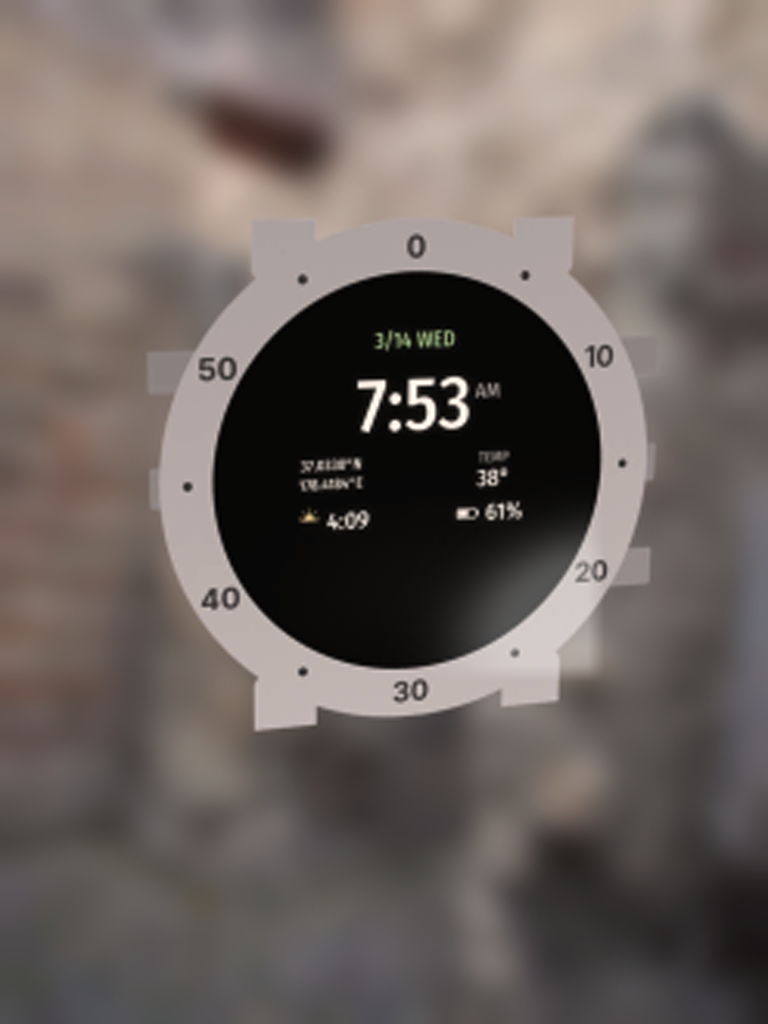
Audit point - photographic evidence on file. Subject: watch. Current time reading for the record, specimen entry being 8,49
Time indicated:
7,53
